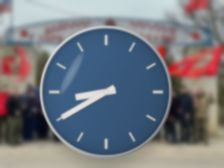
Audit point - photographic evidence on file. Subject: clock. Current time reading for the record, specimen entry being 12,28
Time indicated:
8,40
